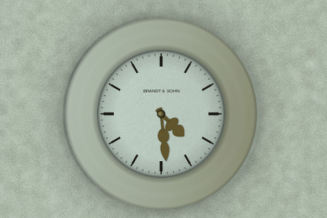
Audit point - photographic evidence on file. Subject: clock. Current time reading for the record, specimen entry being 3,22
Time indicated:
4,29
